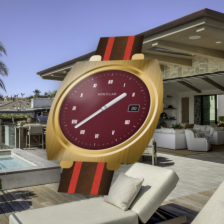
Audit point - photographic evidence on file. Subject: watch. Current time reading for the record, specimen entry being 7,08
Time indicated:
1,38
